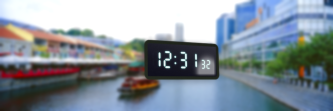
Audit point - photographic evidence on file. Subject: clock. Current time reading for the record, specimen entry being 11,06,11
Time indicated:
12,31,32
